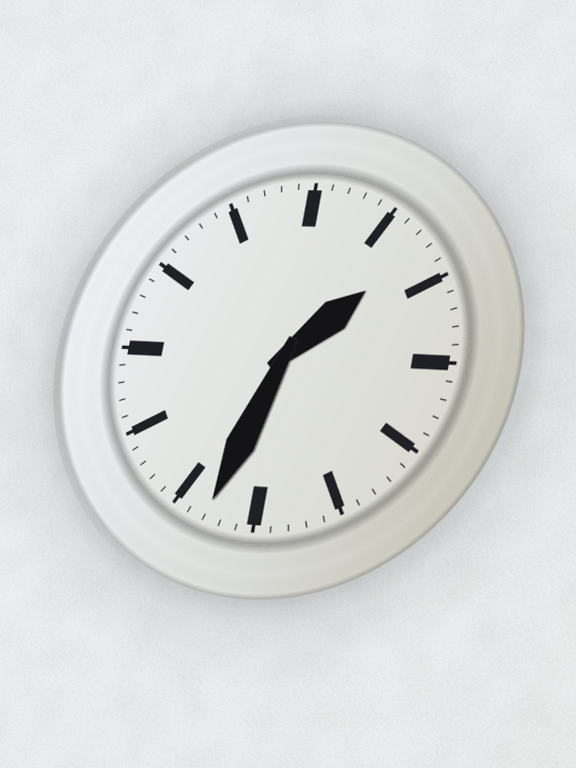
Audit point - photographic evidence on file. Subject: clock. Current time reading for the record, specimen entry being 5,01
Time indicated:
1,33
